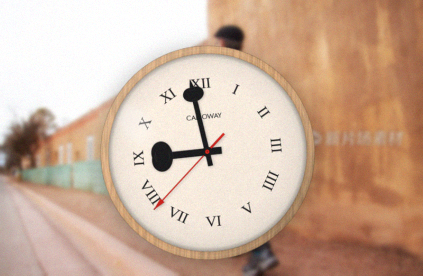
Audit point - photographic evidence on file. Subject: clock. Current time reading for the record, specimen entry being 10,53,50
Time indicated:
8,58,38
